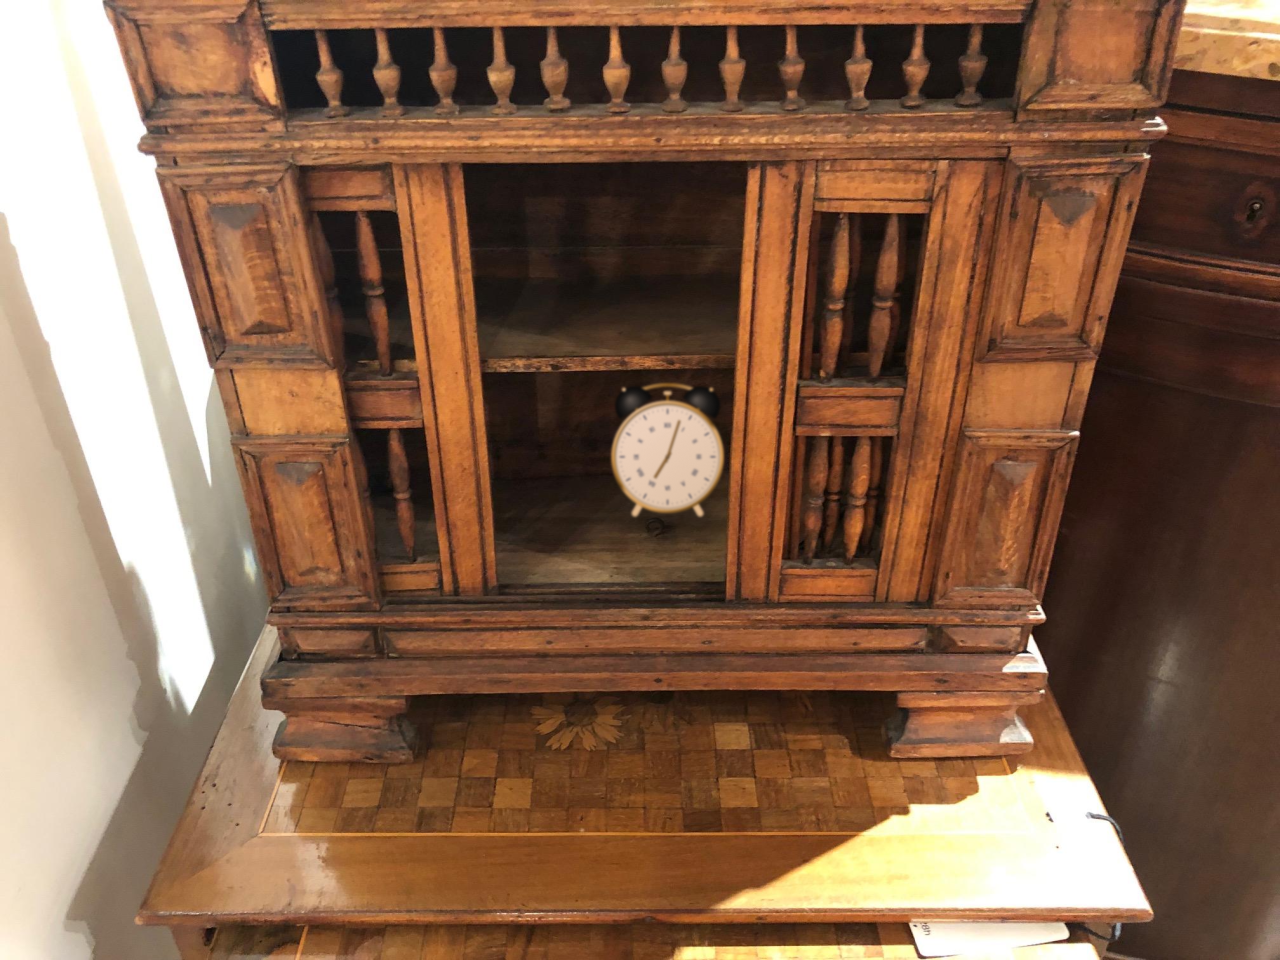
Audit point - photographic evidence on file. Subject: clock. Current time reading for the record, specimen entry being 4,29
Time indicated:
7,03
